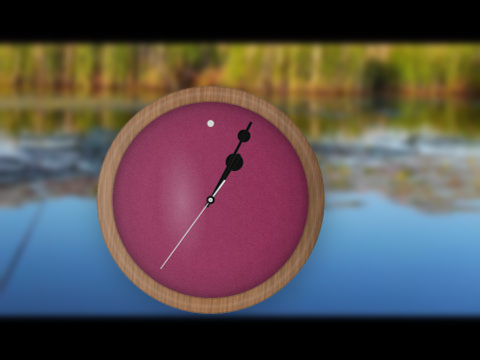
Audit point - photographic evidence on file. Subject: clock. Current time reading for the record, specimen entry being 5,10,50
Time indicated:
1,04,36
